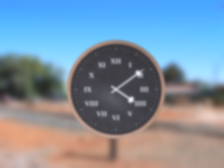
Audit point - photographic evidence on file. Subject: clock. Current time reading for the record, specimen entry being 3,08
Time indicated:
4,09
